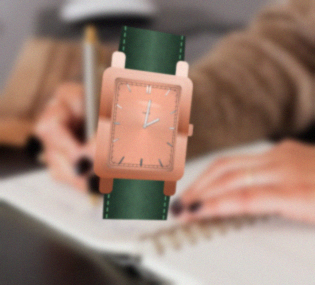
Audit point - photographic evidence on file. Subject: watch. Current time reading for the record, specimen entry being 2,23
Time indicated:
2,01
